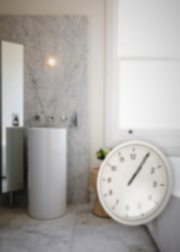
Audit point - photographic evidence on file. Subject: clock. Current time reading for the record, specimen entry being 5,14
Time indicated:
1,05
